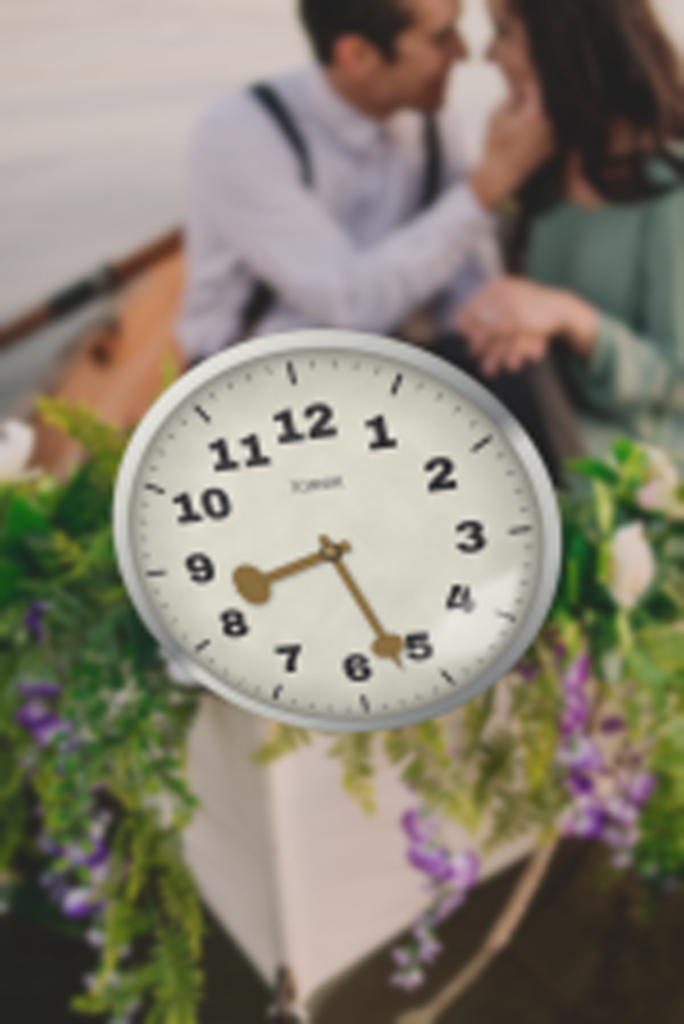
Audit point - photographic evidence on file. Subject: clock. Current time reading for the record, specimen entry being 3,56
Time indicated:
8,27
